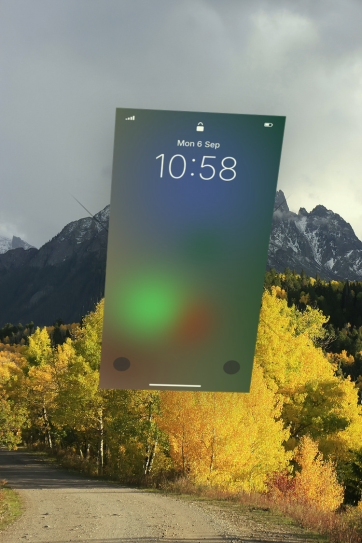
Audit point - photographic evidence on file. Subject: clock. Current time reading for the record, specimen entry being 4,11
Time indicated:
10,58
